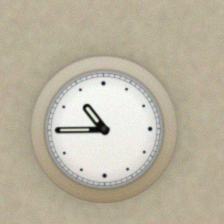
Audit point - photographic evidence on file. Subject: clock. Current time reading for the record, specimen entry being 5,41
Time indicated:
10,45
